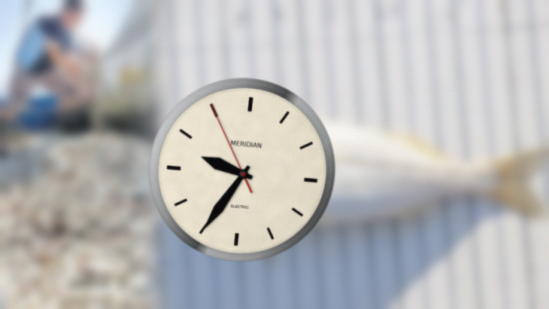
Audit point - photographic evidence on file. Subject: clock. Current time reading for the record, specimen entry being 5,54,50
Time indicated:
9,34,55
